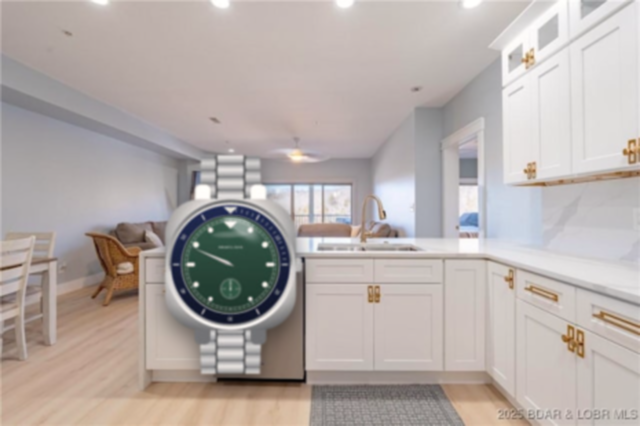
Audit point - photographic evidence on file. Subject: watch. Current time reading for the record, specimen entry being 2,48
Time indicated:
9,49
